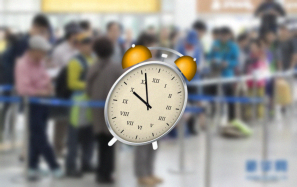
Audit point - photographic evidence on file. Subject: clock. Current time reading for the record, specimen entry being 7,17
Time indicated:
9,56
